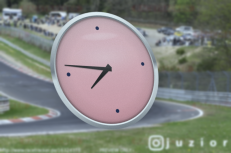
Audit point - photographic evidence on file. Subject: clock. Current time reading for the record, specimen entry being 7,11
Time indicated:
7,47
